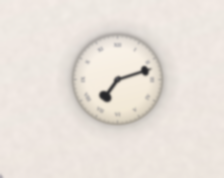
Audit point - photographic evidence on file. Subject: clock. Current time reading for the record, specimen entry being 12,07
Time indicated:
7,12
